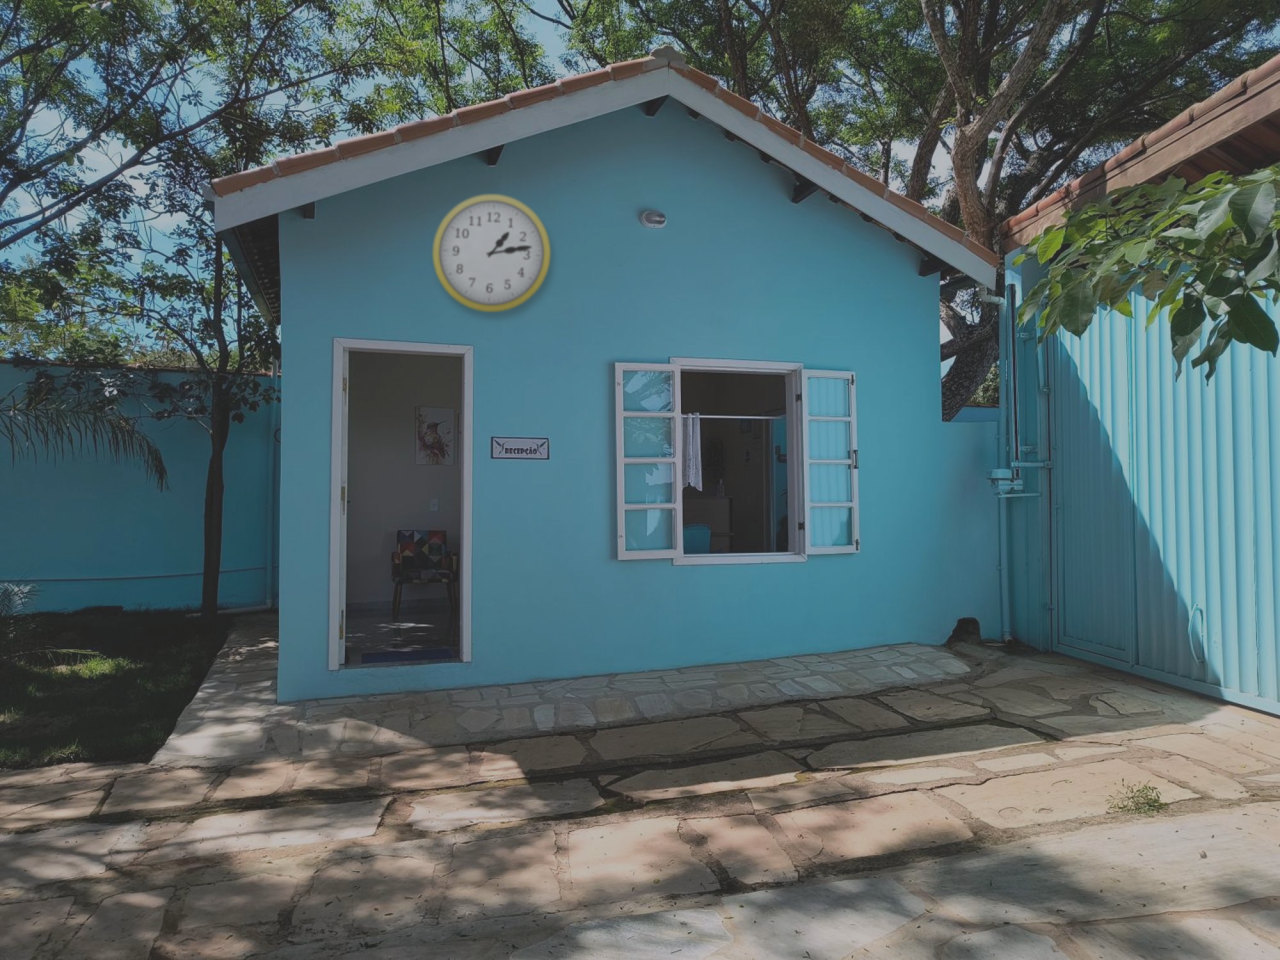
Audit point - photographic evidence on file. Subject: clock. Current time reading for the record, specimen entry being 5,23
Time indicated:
1,13
